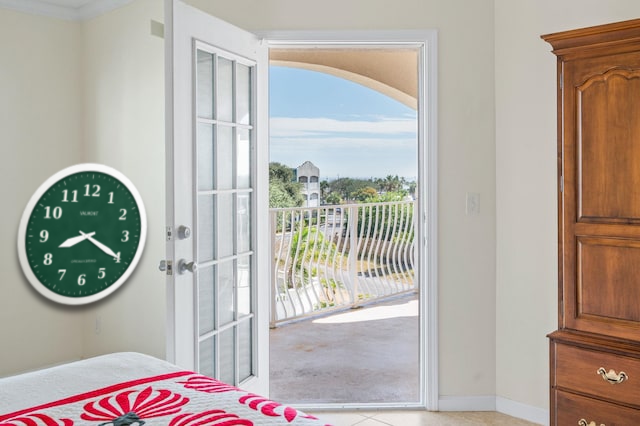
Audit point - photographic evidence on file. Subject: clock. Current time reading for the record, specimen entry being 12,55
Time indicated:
8,20
